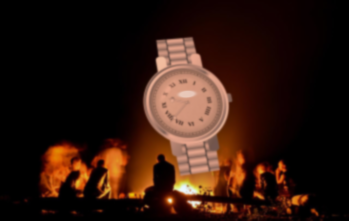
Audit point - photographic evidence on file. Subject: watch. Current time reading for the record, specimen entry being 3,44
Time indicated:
9,38
